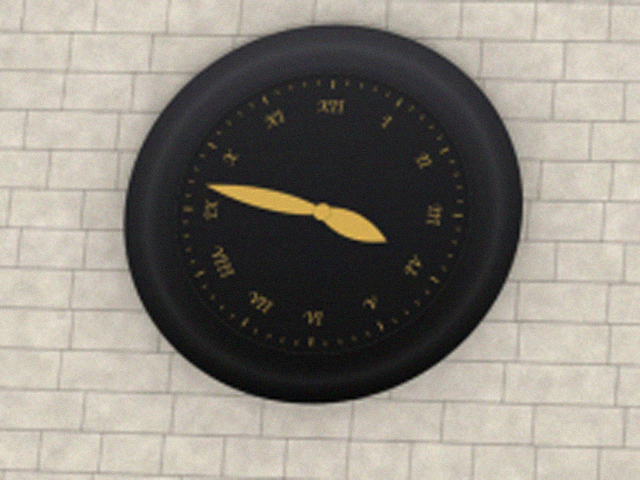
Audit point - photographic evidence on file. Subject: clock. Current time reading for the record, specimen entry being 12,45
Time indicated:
3,47
